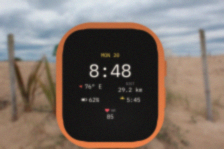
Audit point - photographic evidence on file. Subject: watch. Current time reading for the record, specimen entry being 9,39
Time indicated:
8,48
